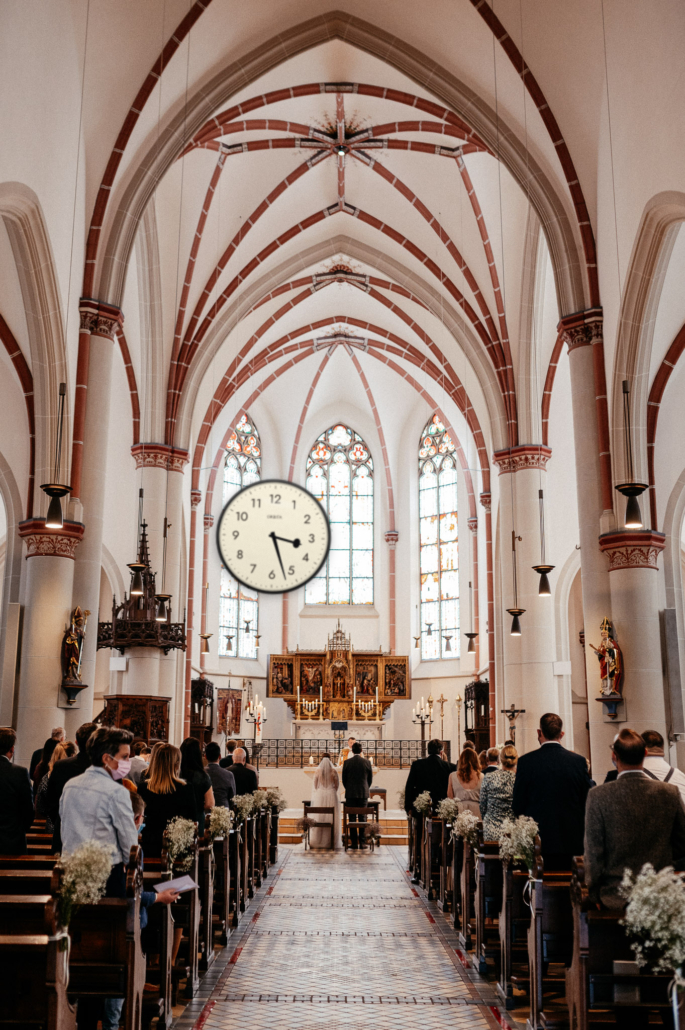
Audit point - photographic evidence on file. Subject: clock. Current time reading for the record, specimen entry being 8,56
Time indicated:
3,27
